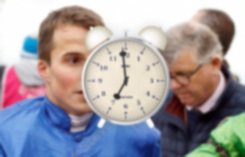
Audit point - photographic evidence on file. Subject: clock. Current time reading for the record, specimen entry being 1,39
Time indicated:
6,59
